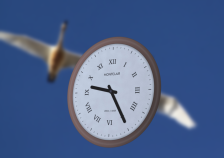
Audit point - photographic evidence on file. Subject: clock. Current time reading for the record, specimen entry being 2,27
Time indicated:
9,25
